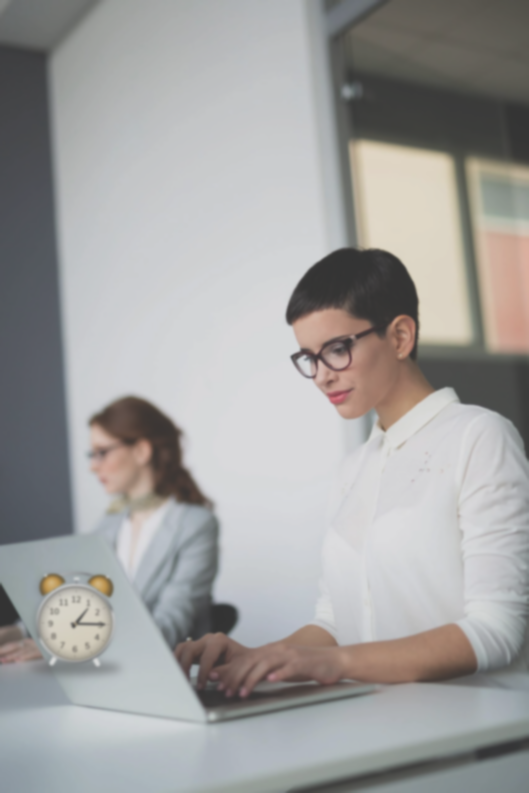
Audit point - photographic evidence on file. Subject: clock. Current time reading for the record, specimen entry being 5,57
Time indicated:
1,15
